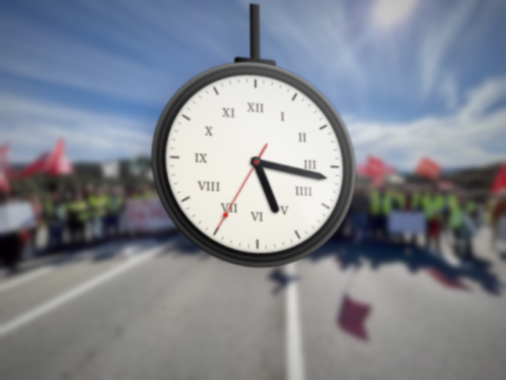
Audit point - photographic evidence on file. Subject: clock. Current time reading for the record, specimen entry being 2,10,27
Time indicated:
5,16,35
